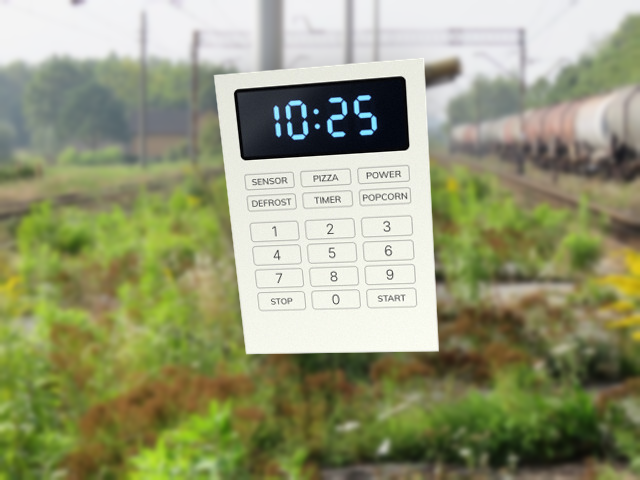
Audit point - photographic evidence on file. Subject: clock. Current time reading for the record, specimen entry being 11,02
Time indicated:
10,25
